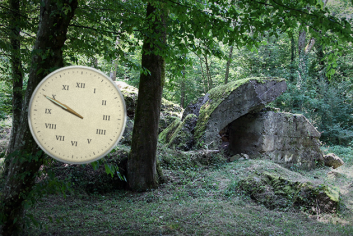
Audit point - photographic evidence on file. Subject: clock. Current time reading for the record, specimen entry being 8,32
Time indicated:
9,49
